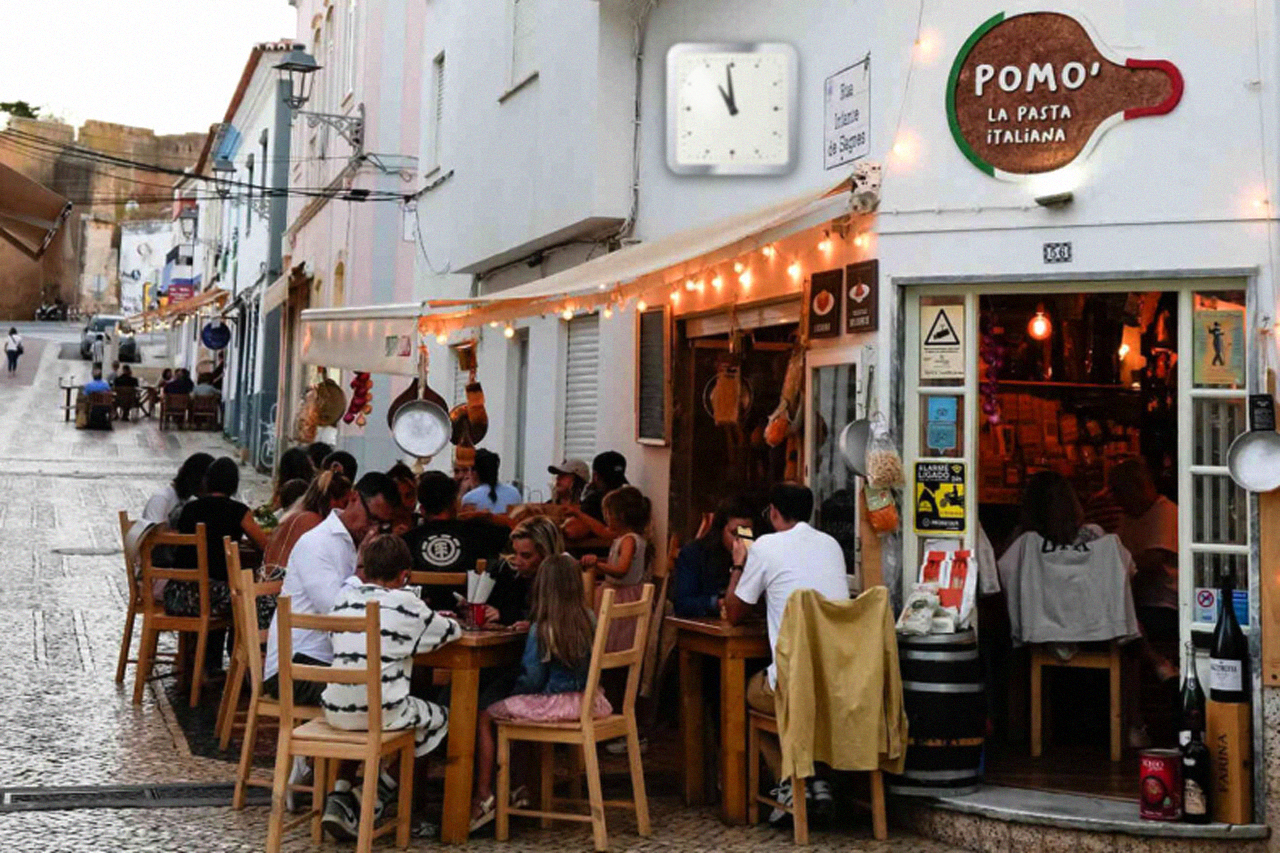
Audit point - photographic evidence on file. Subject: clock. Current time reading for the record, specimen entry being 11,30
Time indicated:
10,59
